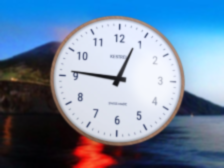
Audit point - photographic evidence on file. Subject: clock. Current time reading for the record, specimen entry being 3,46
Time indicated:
12,46
